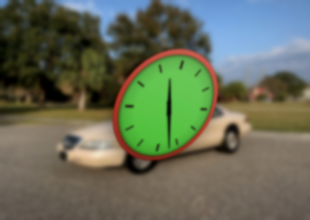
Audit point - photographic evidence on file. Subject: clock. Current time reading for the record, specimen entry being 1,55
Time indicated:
11,27
